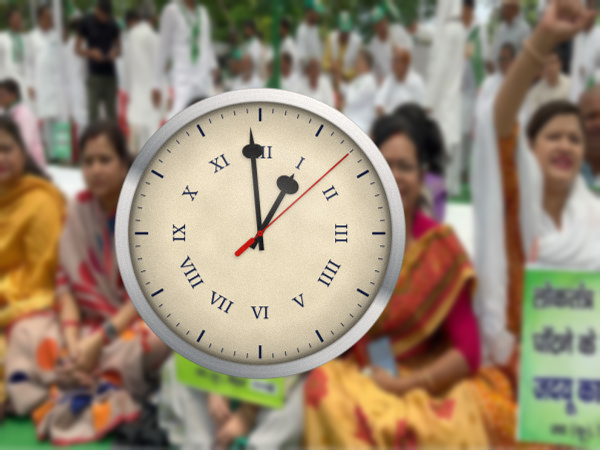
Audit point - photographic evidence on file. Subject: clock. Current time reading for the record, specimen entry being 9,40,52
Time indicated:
12,59,08
